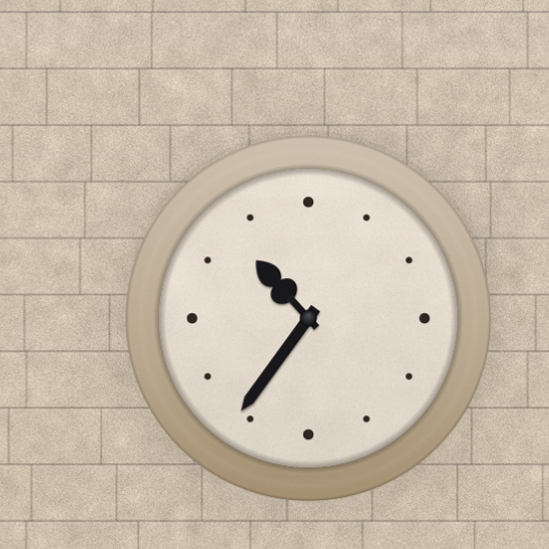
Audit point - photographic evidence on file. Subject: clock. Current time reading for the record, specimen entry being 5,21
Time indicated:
10,36
